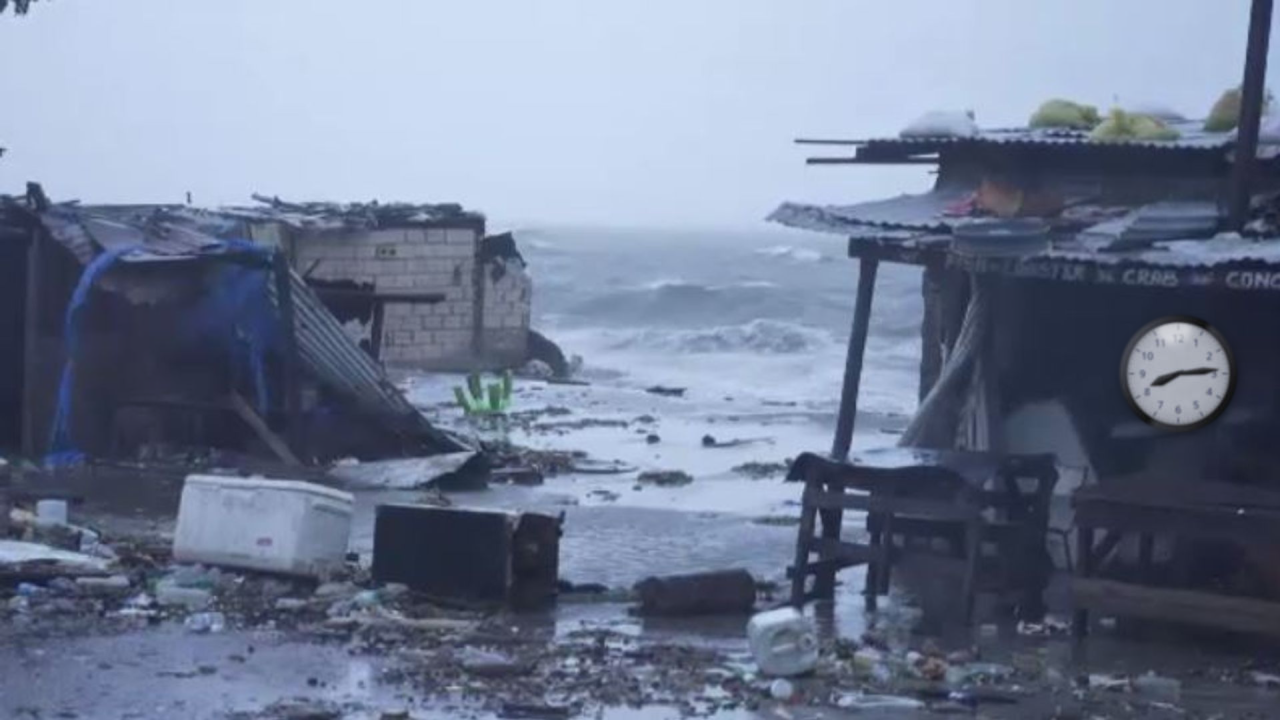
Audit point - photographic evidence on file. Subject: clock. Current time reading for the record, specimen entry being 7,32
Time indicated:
8,14
